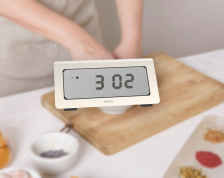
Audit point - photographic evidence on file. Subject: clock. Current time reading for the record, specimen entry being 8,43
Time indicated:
3,02
